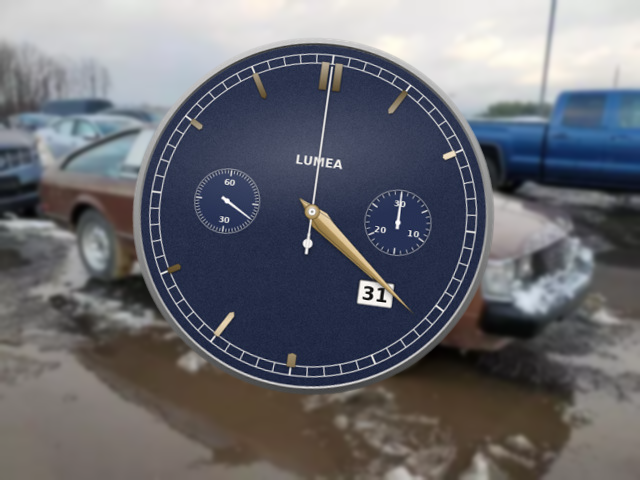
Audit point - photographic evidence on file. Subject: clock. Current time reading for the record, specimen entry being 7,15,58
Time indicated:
4,21,20
